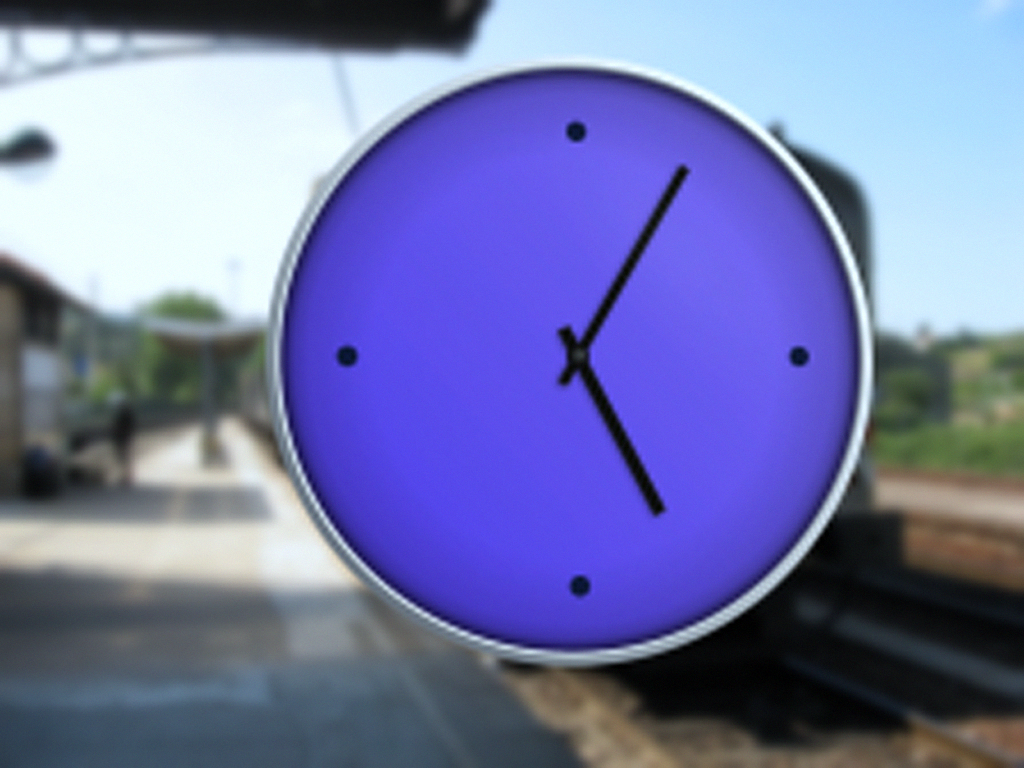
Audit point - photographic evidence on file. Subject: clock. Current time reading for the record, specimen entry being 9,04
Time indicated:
5,05
